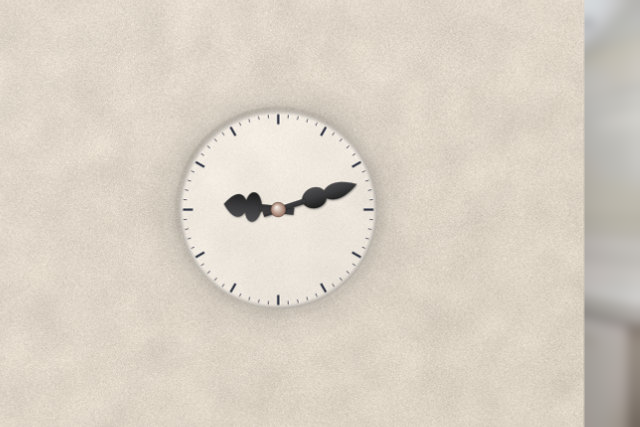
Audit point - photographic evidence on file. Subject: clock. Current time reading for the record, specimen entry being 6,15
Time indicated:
9,12
